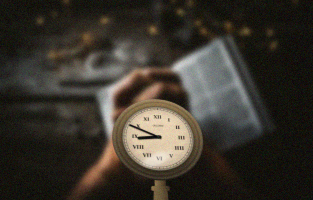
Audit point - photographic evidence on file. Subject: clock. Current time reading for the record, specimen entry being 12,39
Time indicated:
8,49
